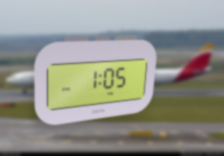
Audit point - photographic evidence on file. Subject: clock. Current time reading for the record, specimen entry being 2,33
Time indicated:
1,05
